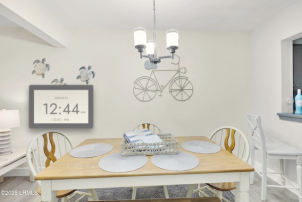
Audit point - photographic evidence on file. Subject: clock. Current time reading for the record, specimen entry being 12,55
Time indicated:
12,44
